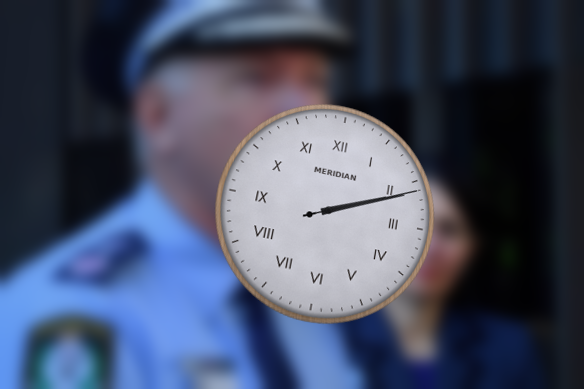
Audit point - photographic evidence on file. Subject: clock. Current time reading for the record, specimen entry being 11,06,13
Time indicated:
2,11,11
